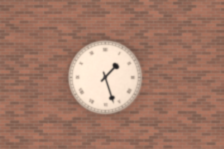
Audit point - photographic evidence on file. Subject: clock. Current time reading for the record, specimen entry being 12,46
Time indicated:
1,27
